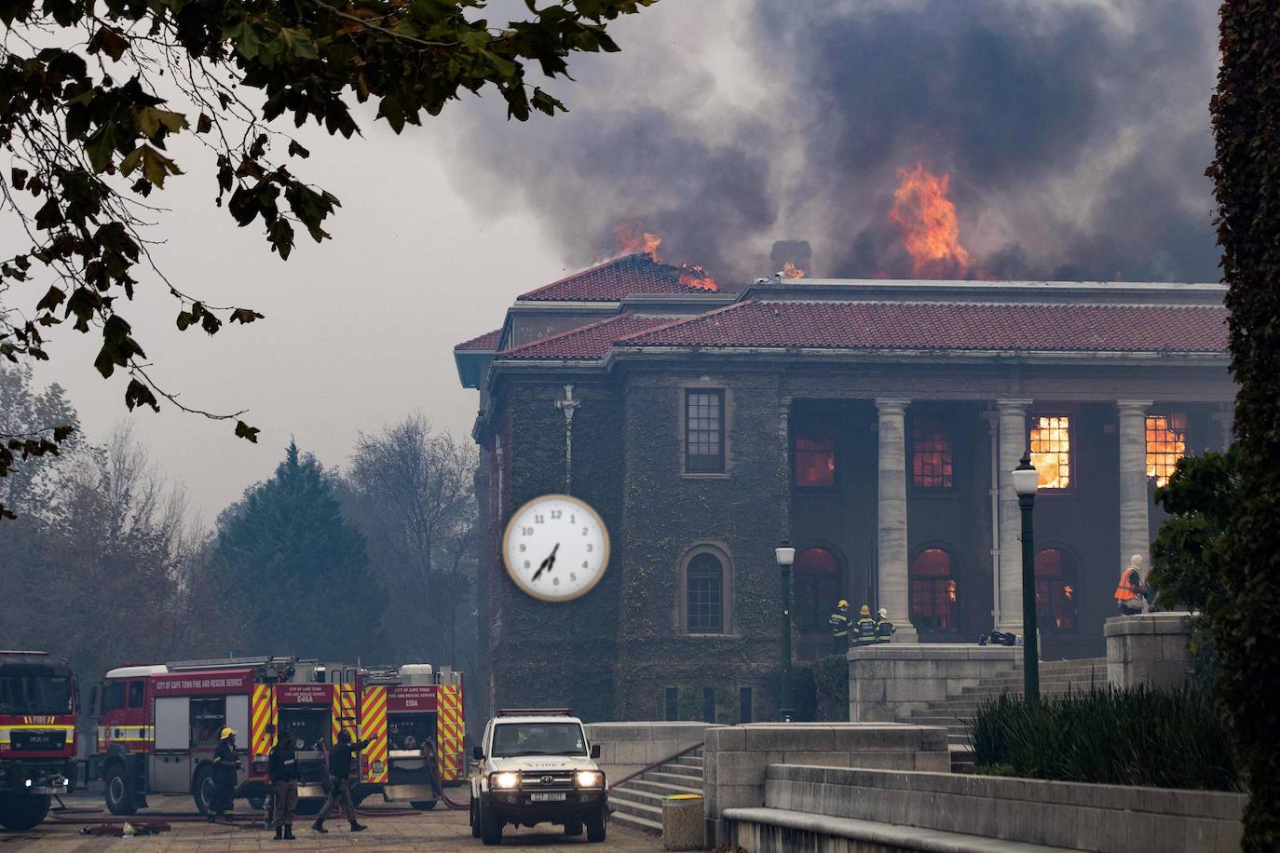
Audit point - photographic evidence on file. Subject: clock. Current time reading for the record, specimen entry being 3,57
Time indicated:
6,36
